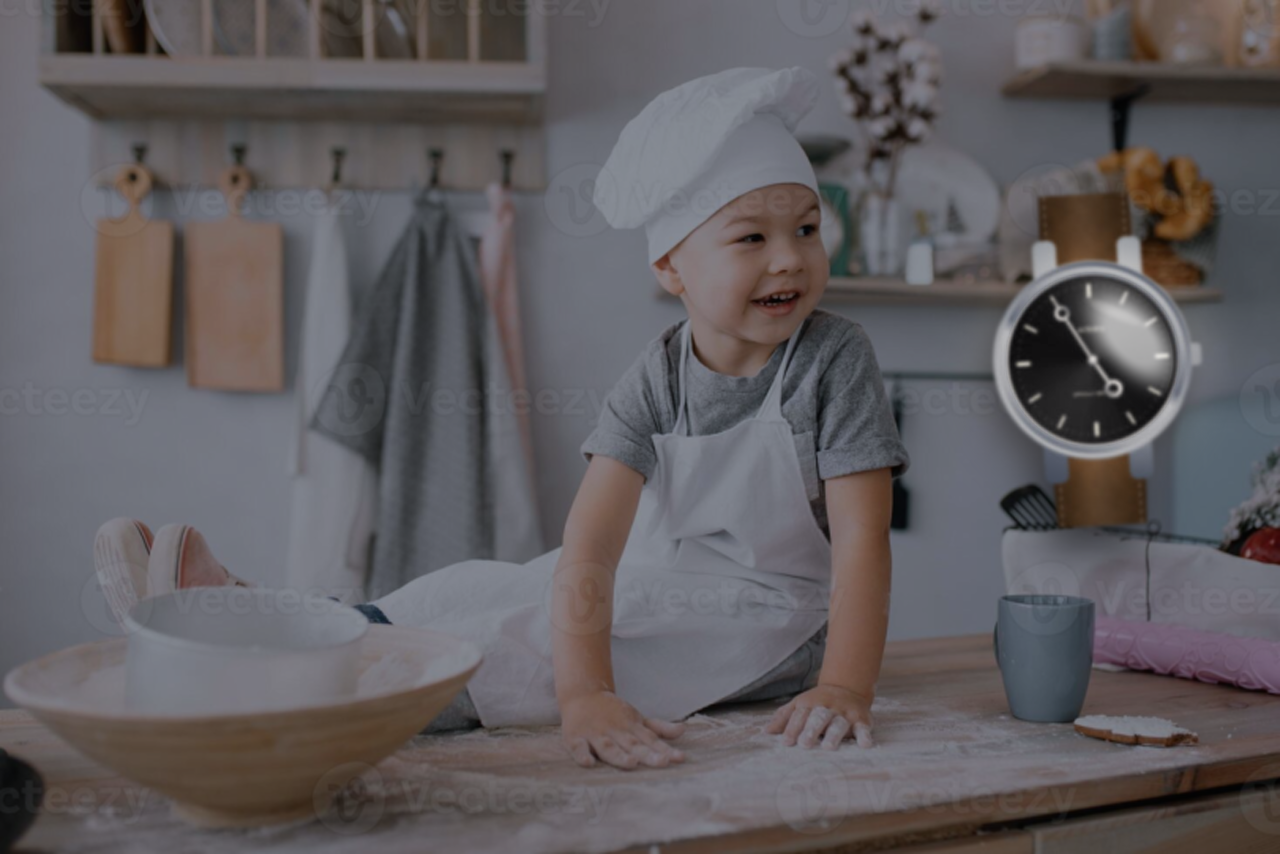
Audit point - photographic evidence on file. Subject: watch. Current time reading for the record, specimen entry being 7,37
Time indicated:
4,55
